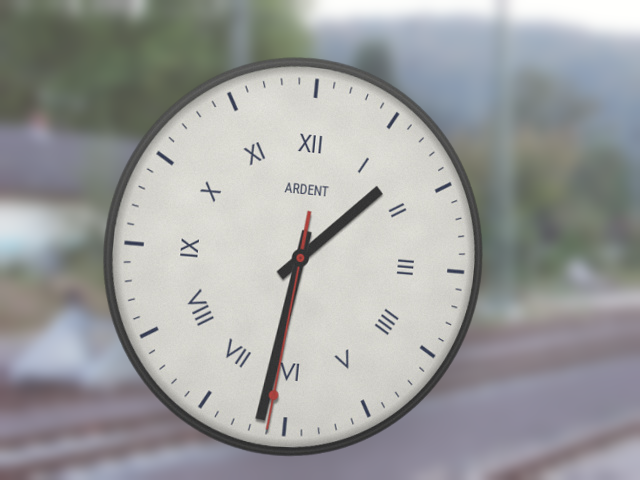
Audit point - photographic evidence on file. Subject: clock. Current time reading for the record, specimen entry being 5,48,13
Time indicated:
1,31,31
